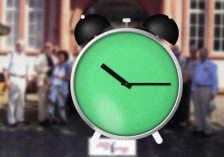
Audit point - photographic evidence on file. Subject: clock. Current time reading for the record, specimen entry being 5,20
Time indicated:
10,15
